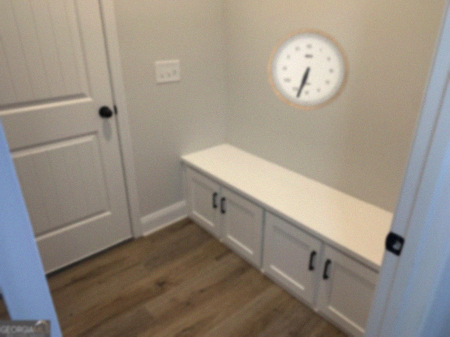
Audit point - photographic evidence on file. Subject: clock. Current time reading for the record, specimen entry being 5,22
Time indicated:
6,33
